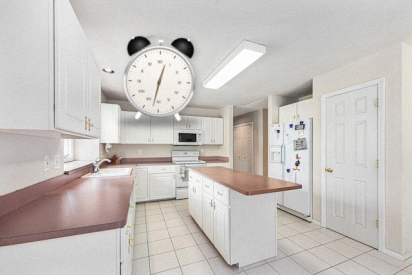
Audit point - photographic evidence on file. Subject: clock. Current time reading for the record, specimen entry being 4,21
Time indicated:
12,32
